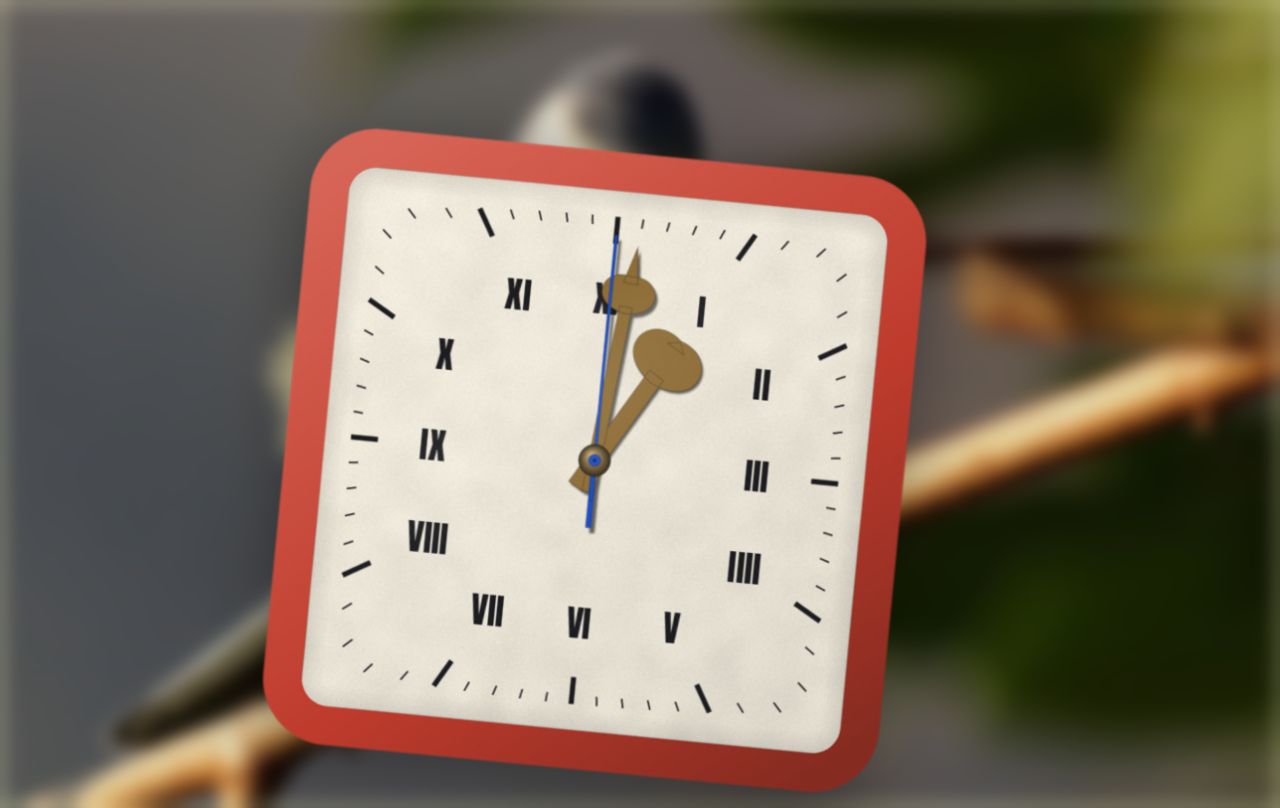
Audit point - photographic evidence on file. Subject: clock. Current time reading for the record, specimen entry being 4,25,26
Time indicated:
1,01,00
